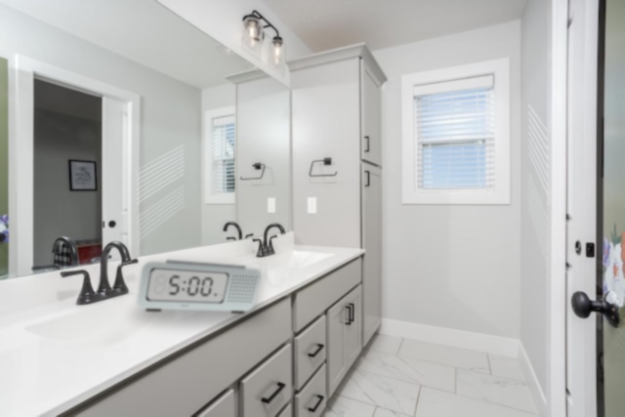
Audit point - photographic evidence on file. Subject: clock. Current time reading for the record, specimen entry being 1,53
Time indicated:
5,00
